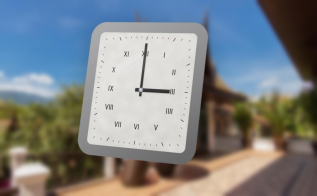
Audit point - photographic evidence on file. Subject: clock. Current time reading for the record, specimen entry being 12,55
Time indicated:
3,00
